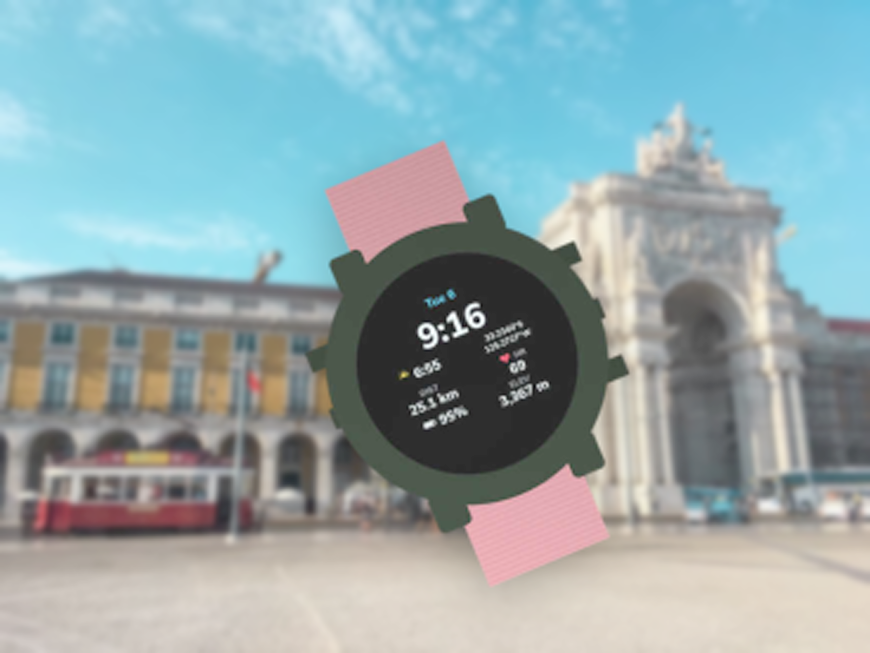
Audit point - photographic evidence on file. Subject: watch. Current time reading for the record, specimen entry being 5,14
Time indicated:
9,16
